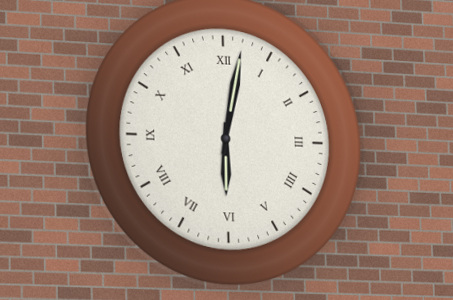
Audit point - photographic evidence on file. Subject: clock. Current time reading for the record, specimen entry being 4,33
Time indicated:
6,02
